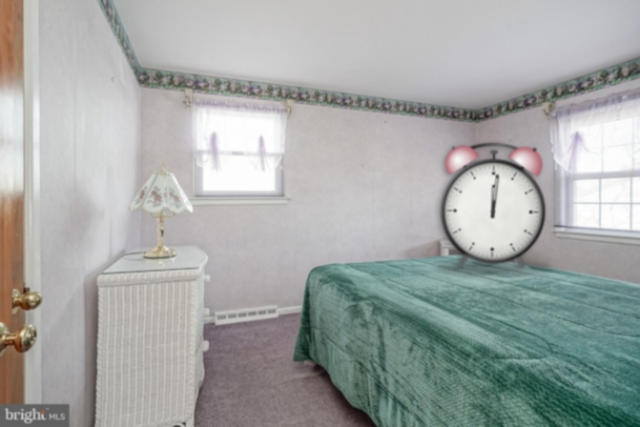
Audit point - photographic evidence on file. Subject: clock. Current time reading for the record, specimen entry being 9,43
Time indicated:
12,01
